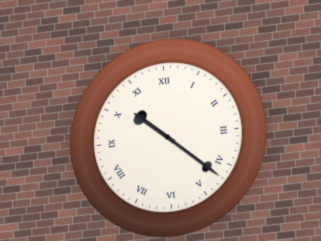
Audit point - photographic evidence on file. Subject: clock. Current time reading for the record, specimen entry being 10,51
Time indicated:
10,22
